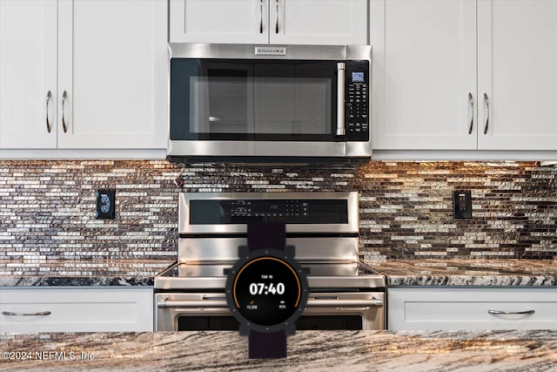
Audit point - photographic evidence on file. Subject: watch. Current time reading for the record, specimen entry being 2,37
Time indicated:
7,40
